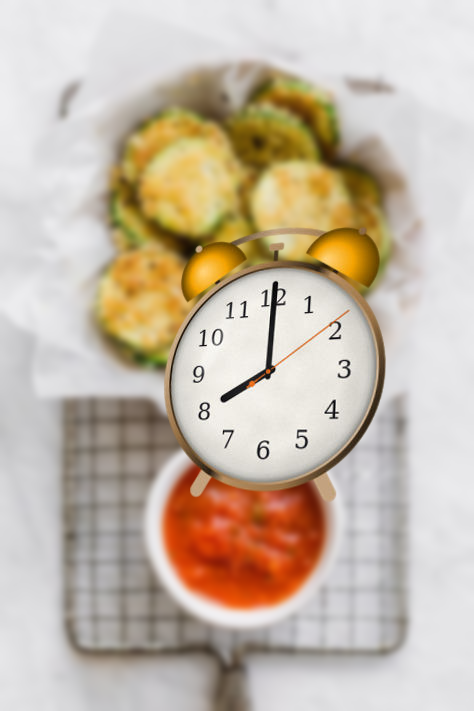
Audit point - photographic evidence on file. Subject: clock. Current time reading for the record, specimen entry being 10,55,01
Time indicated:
8,00,09
